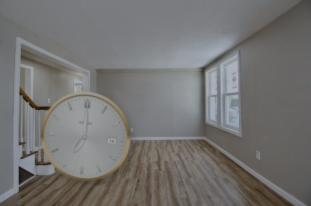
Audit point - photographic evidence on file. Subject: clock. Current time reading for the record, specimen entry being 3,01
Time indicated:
7,00
